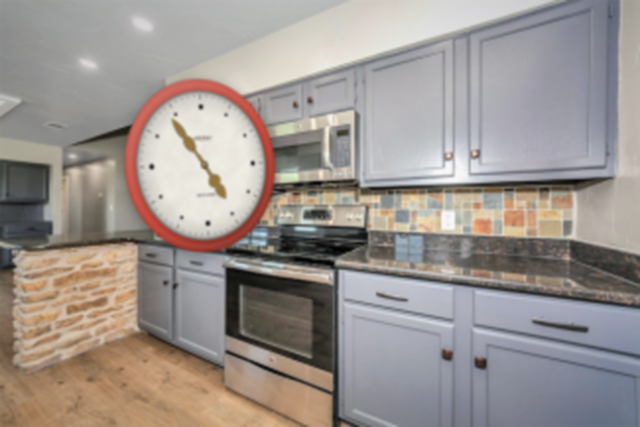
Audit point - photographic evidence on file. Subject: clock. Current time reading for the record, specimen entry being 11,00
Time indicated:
4,54
